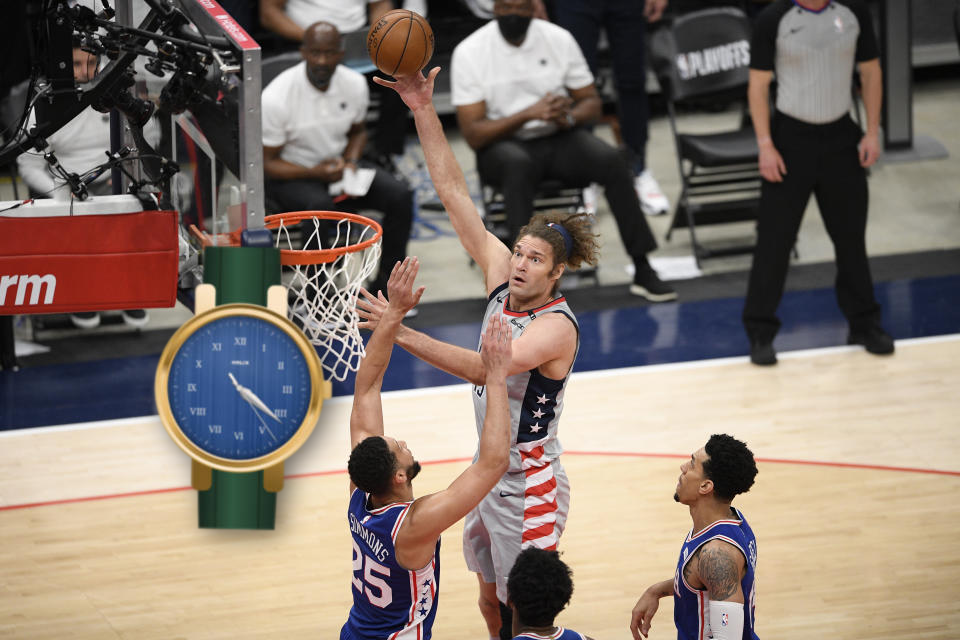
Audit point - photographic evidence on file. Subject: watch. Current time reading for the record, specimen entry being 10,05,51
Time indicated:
4,21,24
